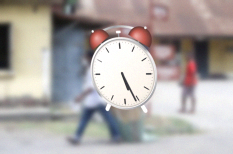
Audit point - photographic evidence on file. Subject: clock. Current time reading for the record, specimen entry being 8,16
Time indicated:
5,26
